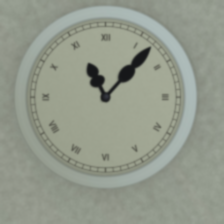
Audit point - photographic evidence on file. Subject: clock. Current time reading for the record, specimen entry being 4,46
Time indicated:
11,07
